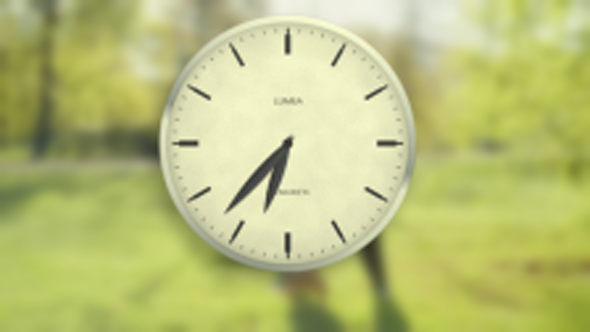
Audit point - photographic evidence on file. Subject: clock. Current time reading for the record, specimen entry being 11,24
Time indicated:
6,37
